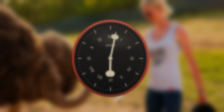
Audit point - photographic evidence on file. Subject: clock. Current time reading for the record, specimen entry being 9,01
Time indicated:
6,02
